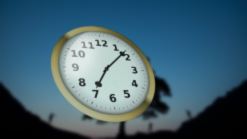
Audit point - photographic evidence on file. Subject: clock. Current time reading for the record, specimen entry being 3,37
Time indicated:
7,08
